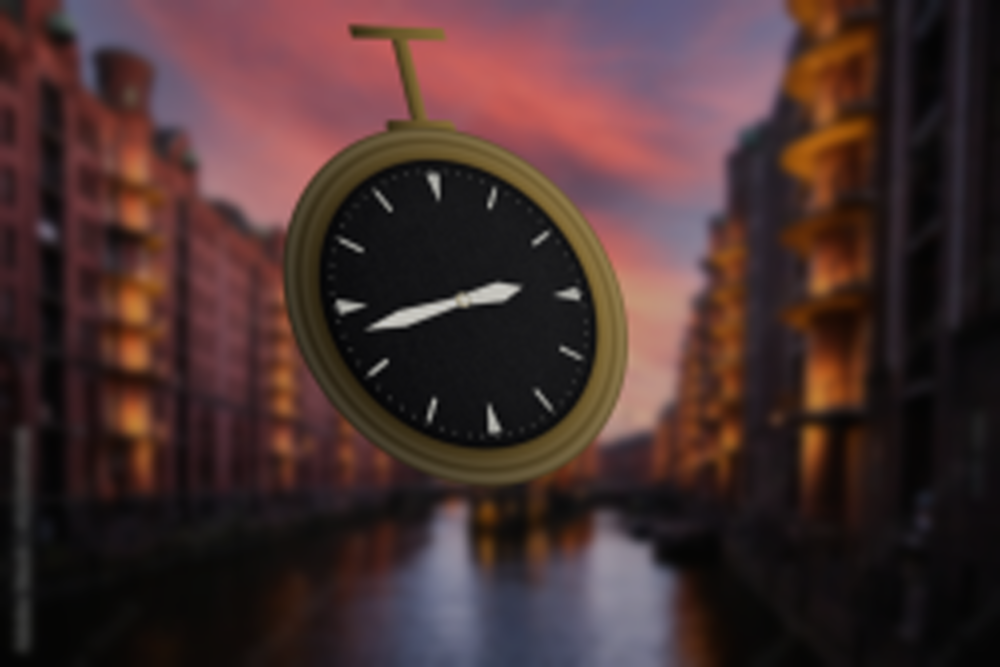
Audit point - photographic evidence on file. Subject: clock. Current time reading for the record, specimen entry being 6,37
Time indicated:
2,43
